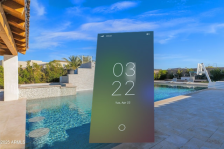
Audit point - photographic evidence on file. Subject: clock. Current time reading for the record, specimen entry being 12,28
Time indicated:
3,22
